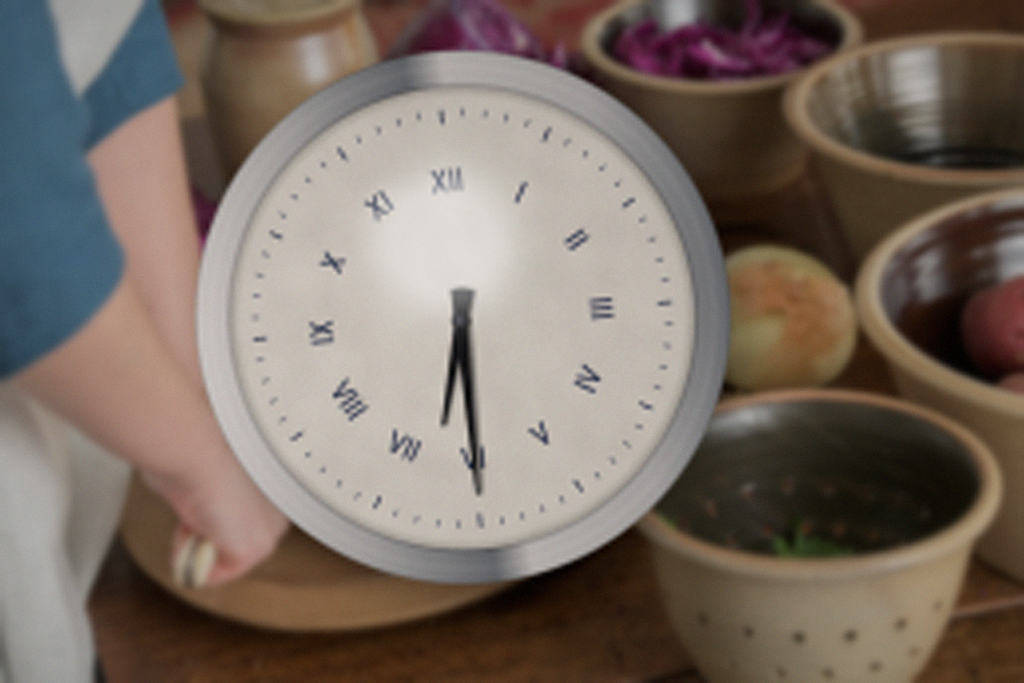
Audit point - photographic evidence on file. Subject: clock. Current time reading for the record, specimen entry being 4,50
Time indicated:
6,30
